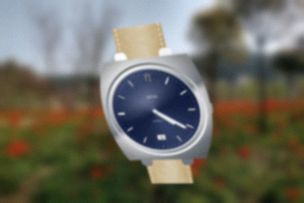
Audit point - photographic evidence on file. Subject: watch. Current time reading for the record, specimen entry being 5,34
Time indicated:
4,21
